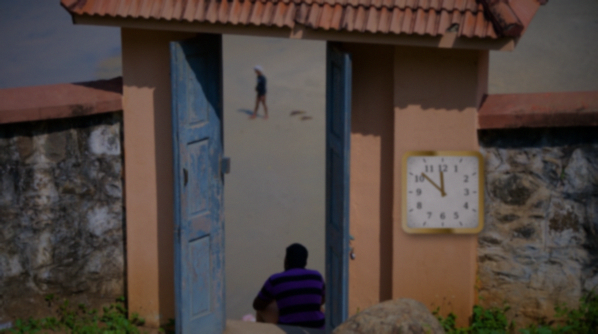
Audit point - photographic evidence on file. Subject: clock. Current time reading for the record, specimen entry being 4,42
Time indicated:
11,52
